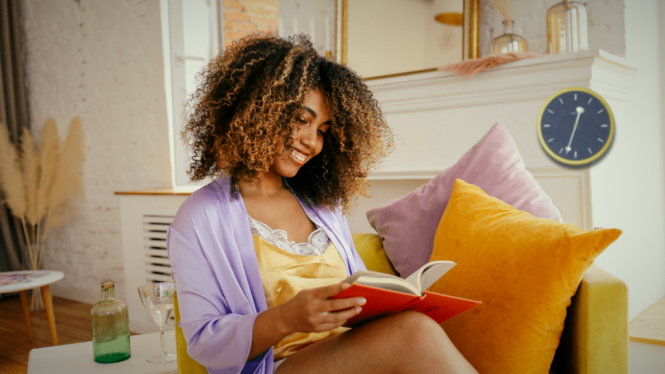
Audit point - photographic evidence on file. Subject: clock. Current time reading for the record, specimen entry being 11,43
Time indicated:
12,33
